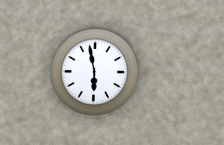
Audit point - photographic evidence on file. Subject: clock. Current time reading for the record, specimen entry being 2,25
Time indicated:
5,58
